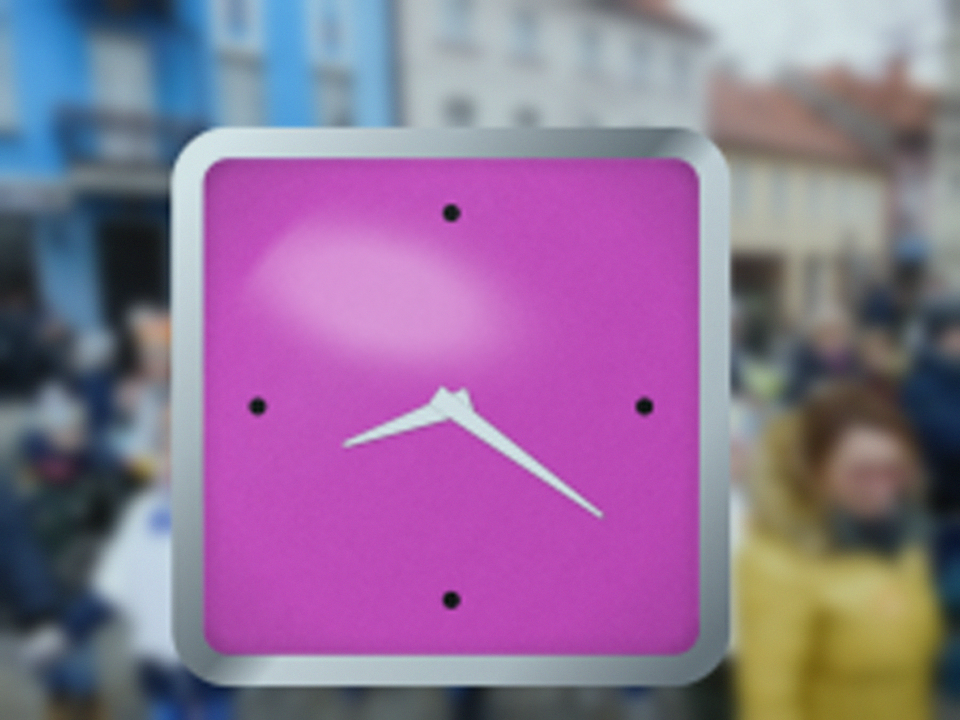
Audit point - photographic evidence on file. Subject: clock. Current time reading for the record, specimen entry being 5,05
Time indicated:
8,21
